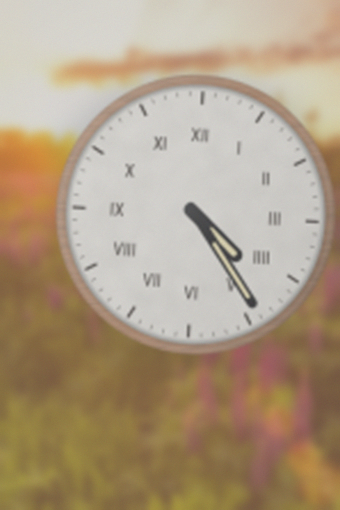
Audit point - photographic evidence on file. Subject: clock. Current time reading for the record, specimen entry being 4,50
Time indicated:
4,24
